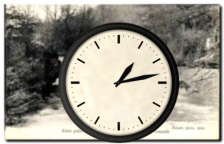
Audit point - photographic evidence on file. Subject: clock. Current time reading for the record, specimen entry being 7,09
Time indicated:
1,13
